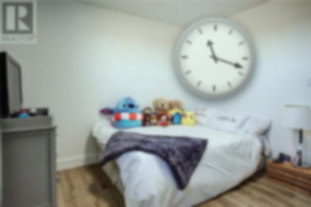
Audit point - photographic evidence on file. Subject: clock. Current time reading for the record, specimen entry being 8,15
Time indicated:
11,18
